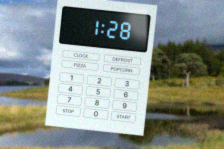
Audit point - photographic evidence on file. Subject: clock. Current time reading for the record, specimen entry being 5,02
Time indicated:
1,28
